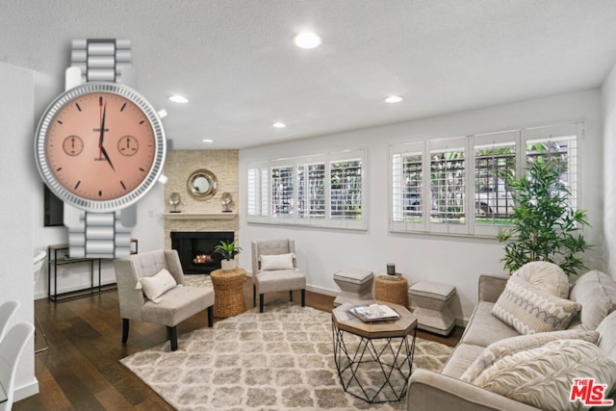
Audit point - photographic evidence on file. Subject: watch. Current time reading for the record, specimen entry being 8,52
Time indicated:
5,01
